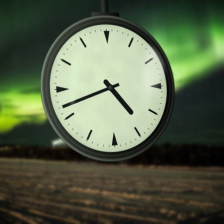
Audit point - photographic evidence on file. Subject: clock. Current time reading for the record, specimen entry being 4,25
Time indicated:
4,42
